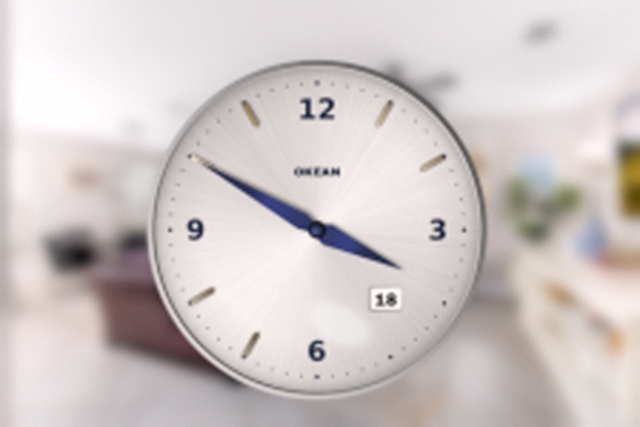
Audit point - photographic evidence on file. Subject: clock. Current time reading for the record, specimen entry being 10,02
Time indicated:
3,50
